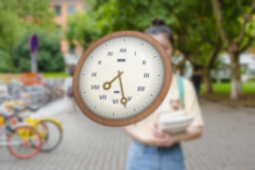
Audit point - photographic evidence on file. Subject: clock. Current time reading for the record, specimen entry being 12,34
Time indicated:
7,27
